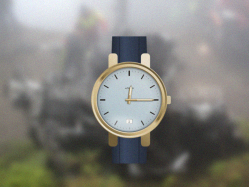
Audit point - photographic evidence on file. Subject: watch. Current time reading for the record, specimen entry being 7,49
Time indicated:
12,15
